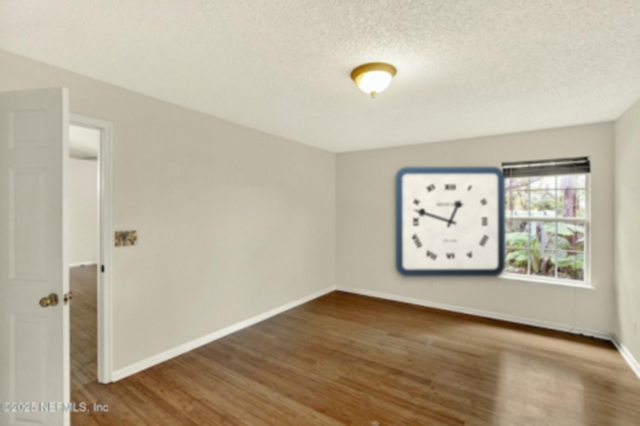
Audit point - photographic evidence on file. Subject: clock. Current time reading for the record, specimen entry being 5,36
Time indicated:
12,48
